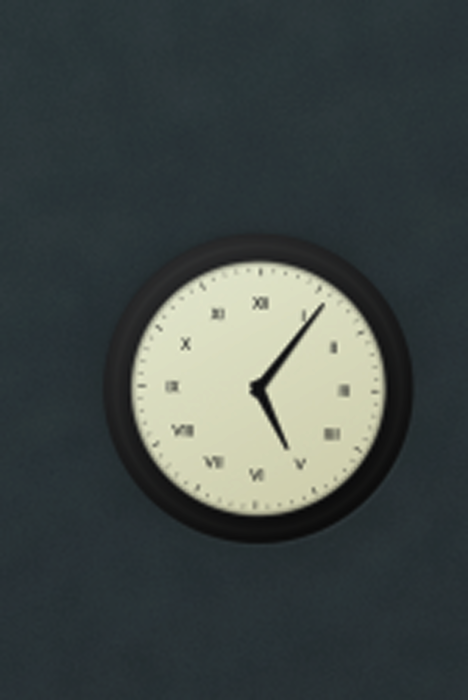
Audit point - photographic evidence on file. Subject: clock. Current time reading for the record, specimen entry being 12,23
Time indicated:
5,06
